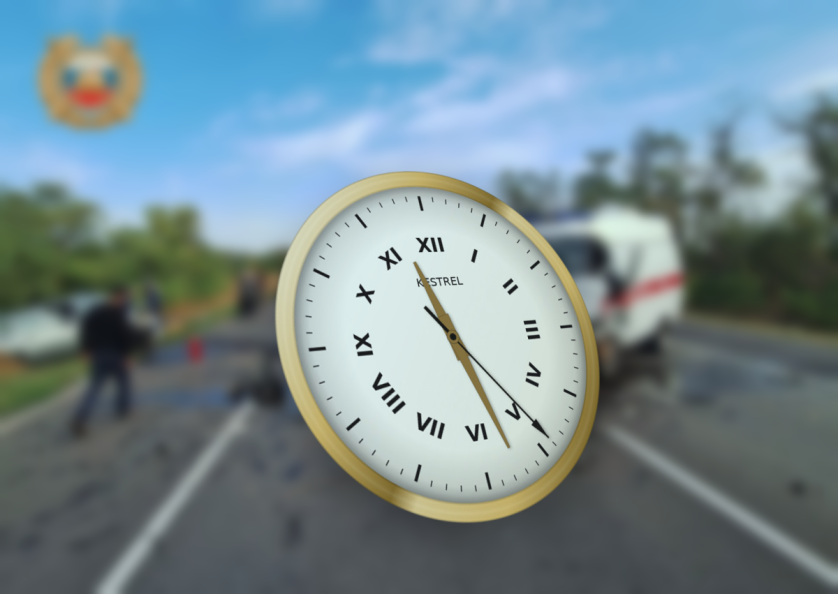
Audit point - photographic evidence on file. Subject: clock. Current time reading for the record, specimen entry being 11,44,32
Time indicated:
11,27,24
